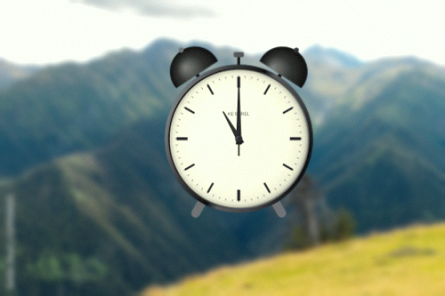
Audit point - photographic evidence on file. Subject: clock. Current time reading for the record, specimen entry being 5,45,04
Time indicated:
11,00,00
